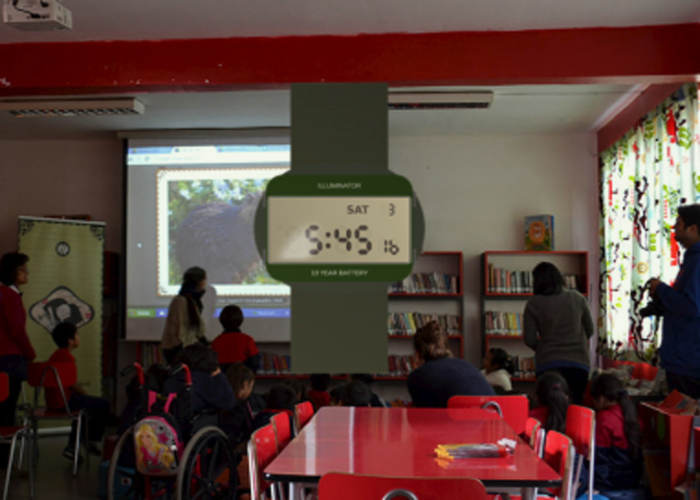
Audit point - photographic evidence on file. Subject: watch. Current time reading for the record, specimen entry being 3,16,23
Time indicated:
5,45,16
